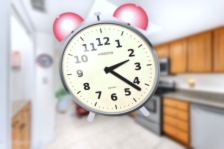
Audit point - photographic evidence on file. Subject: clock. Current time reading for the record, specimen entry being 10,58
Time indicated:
2,22
